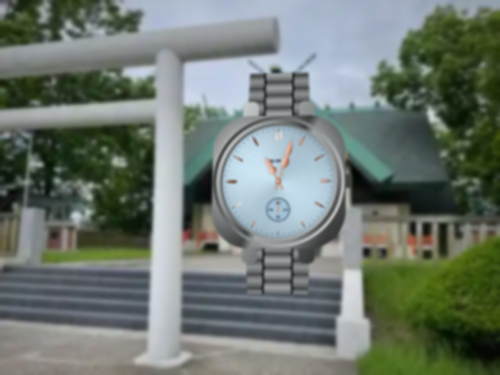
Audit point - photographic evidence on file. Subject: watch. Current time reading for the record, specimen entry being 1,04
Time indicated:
11,03
